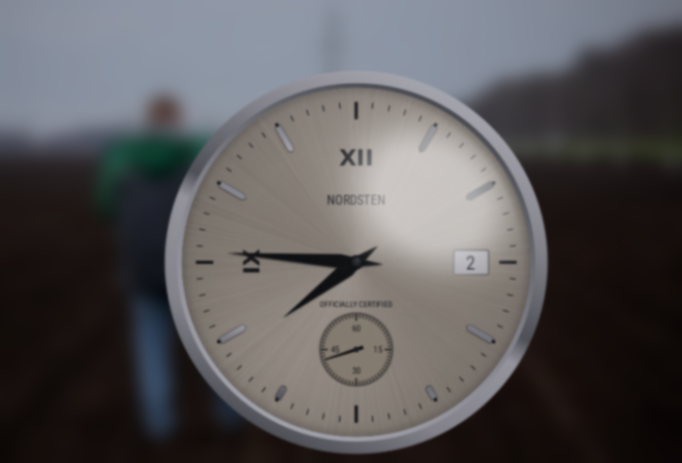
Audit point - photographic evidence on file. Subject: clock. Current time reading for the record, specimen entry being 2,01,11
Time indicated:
7,45,42
